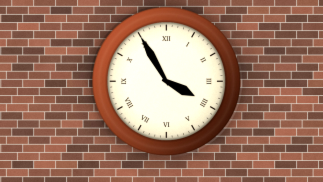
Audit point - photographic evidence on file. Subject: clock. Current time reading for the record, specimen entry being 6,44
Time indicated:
3,55
